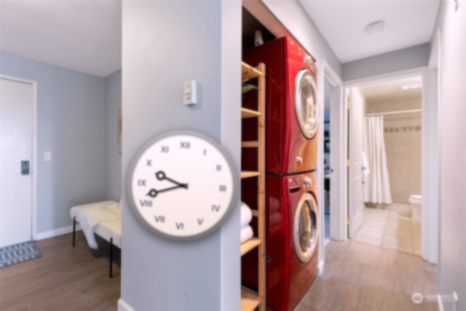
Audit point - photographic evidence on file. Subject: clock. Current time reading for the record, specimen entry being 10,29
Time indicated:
9,42
